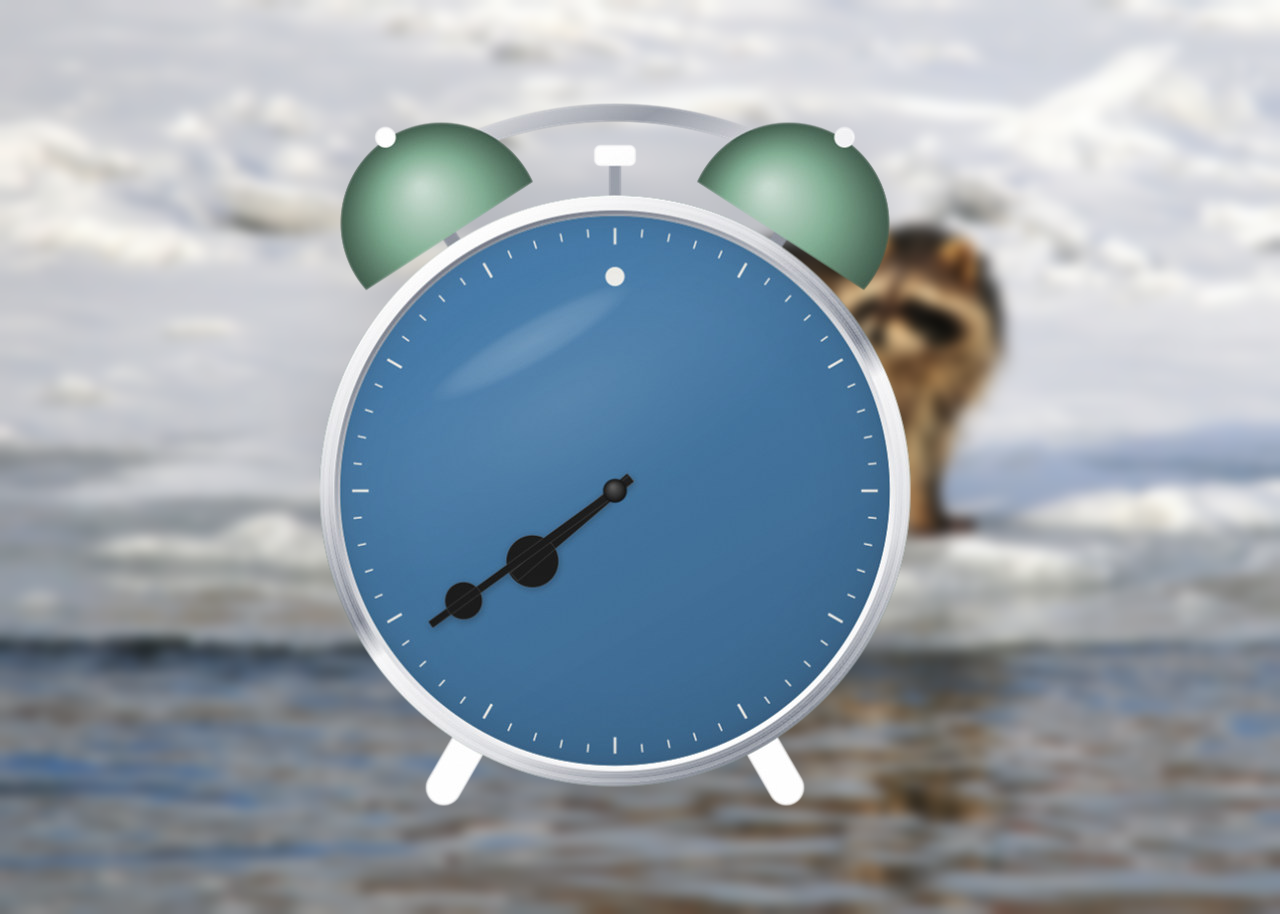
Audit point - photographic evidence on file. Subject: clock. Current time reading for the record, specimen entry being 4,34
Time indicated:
7,39
